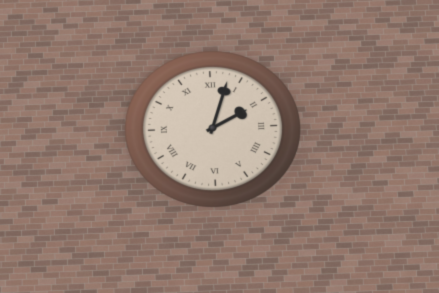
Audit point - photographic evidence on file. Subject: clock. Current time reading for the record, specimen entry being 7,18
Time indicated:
2,03
